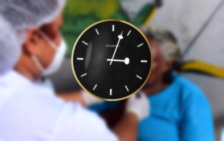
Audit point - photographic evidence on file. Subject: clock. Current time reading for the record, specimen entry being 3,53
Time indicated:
3,03
